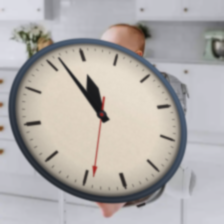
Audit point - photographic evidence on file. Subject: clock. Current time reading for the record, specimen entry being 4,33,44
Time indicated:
11,56,34
